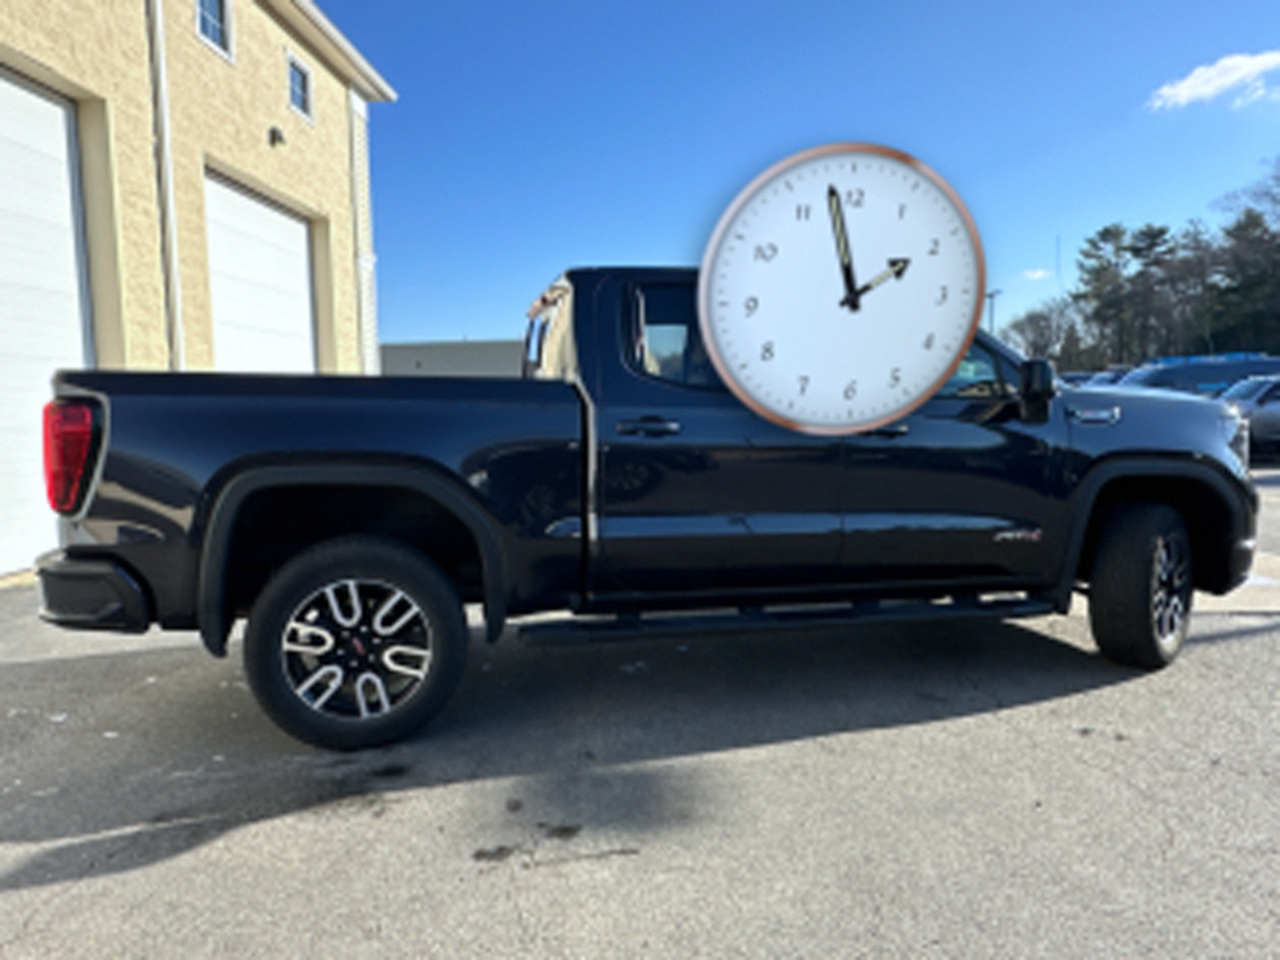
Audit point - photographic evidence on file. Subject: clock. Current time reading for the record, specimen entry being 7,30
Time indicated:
1,58
